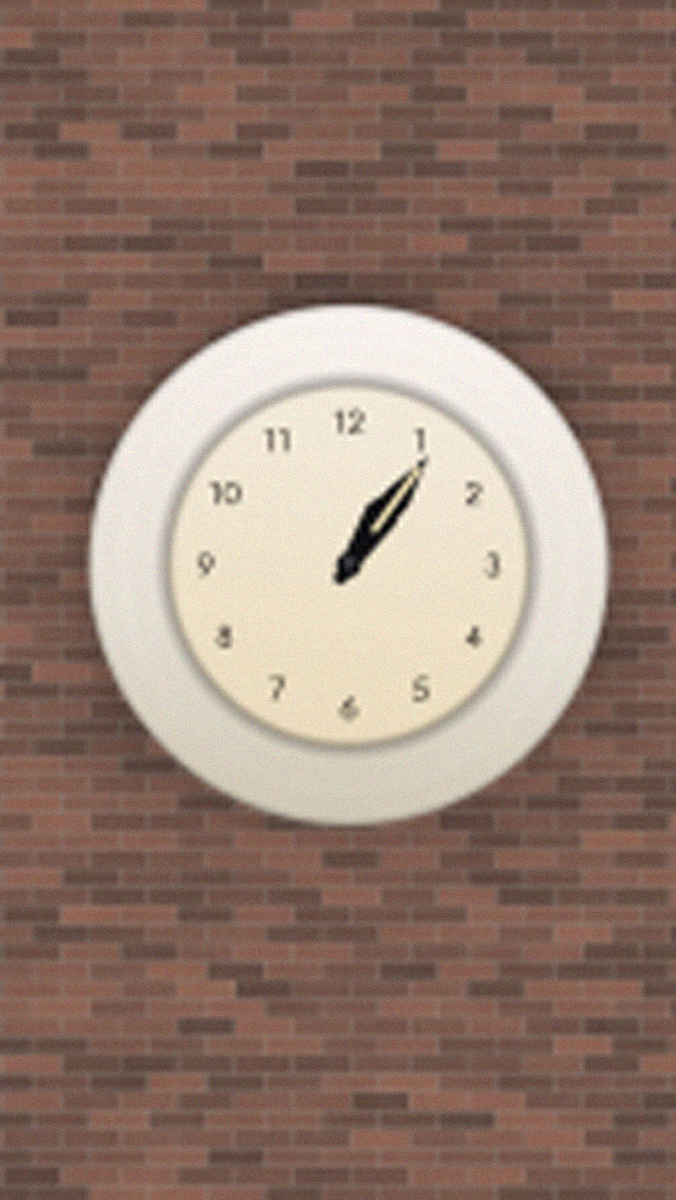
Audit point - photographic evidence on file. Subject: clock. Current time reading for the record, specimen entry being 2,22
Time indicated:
1,06
